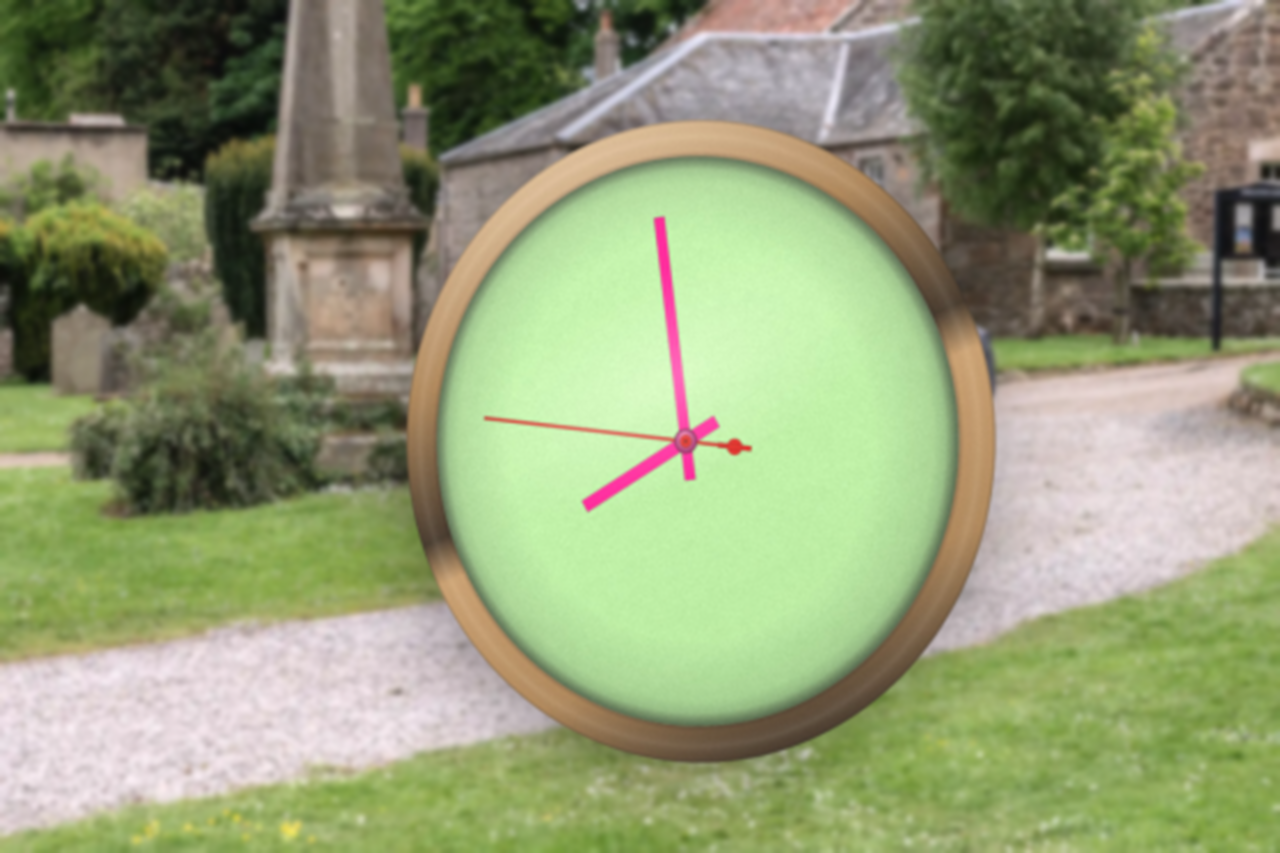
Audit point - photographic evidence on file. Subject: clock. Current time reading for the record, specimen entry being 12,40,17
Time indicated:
7,58,46
